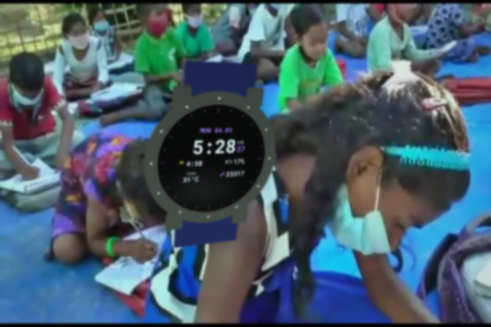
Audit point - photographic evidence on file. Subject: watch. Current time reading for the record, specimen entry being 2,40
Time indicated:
5,28
